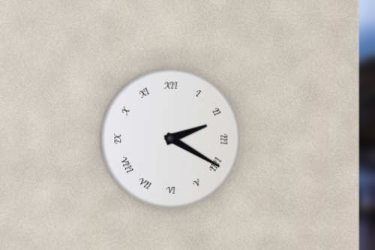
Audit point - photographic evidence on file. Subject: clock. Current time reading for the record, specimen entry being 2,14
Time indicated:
2,20
